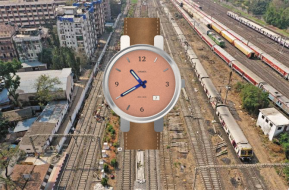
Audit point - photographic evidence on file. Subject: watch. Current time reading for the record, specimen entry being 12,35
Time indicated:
10,40
